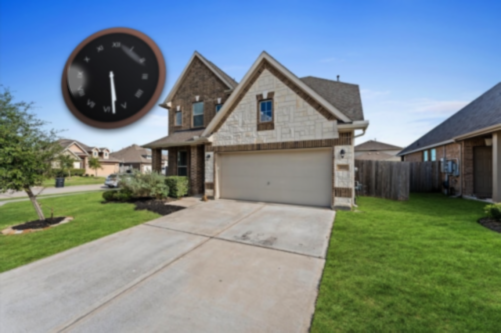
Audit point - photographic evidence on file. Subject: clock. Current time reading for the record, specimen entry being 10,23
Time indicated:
5,28
